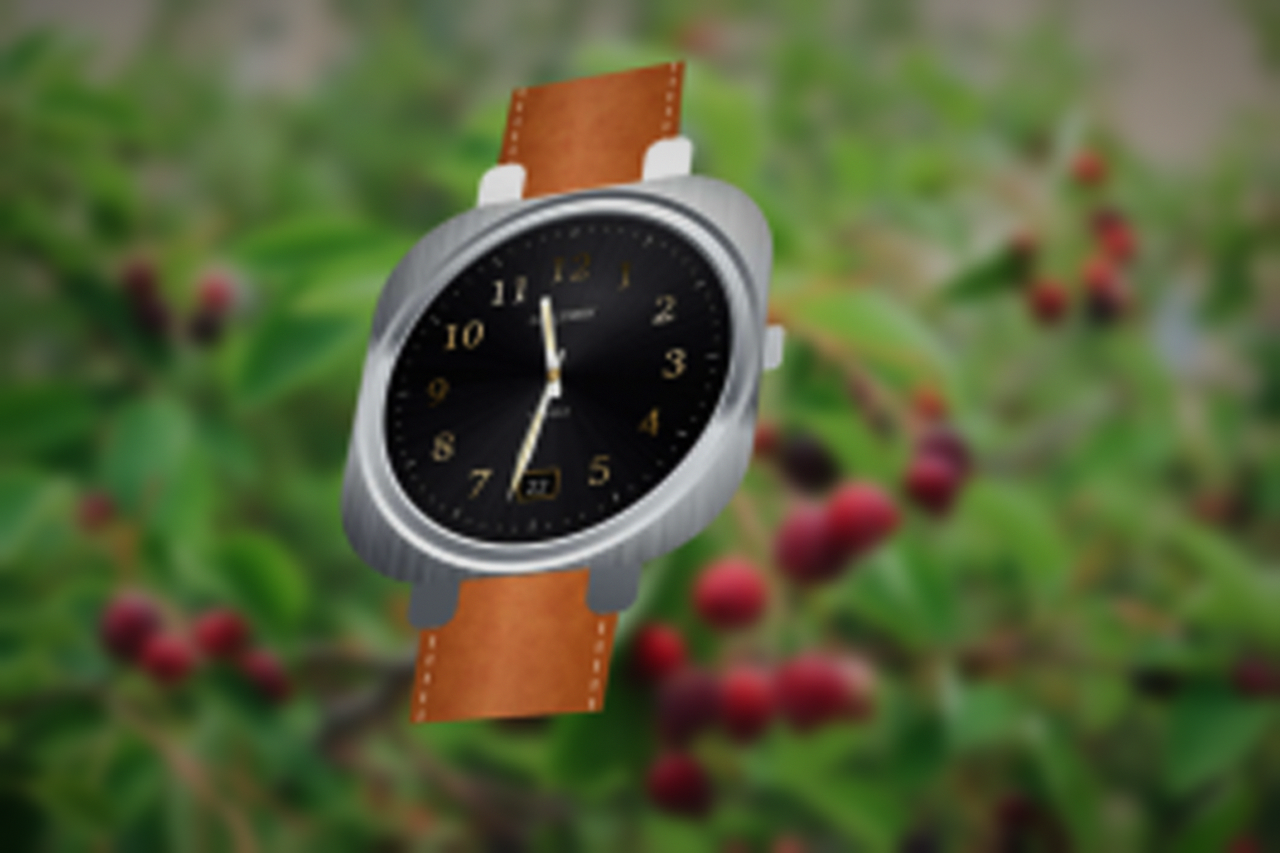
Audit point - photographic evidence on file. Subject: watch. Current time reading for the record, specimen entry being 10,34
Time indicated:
11,32
